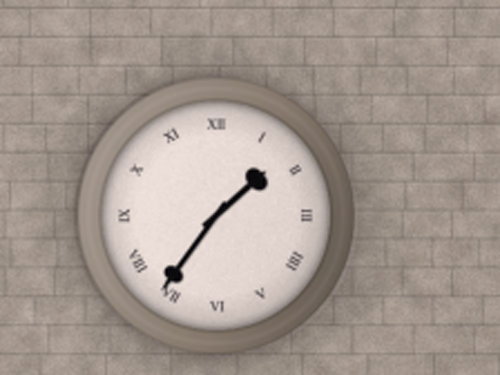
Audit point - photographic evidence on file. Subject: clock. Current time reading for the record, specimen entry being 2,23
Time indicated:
1,36
